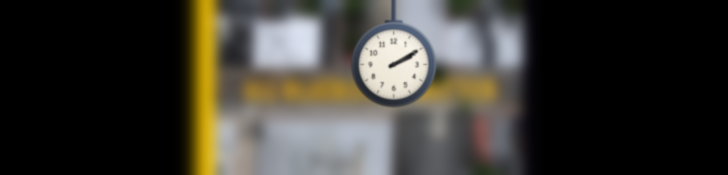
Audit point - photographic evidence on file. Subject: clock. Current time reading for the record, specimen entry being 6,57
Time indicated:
2,10
